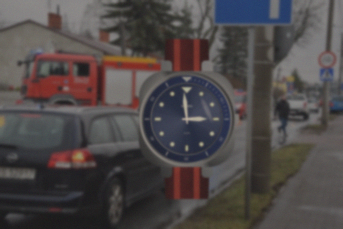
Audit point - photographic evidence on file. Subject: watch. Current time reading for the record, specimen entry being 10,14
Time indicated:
2,59
